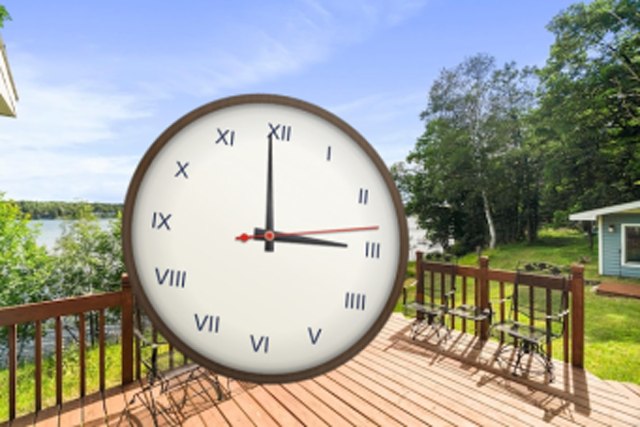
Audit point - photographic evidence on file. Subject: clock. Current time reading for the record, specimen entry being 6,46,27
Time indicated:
2,59,13
